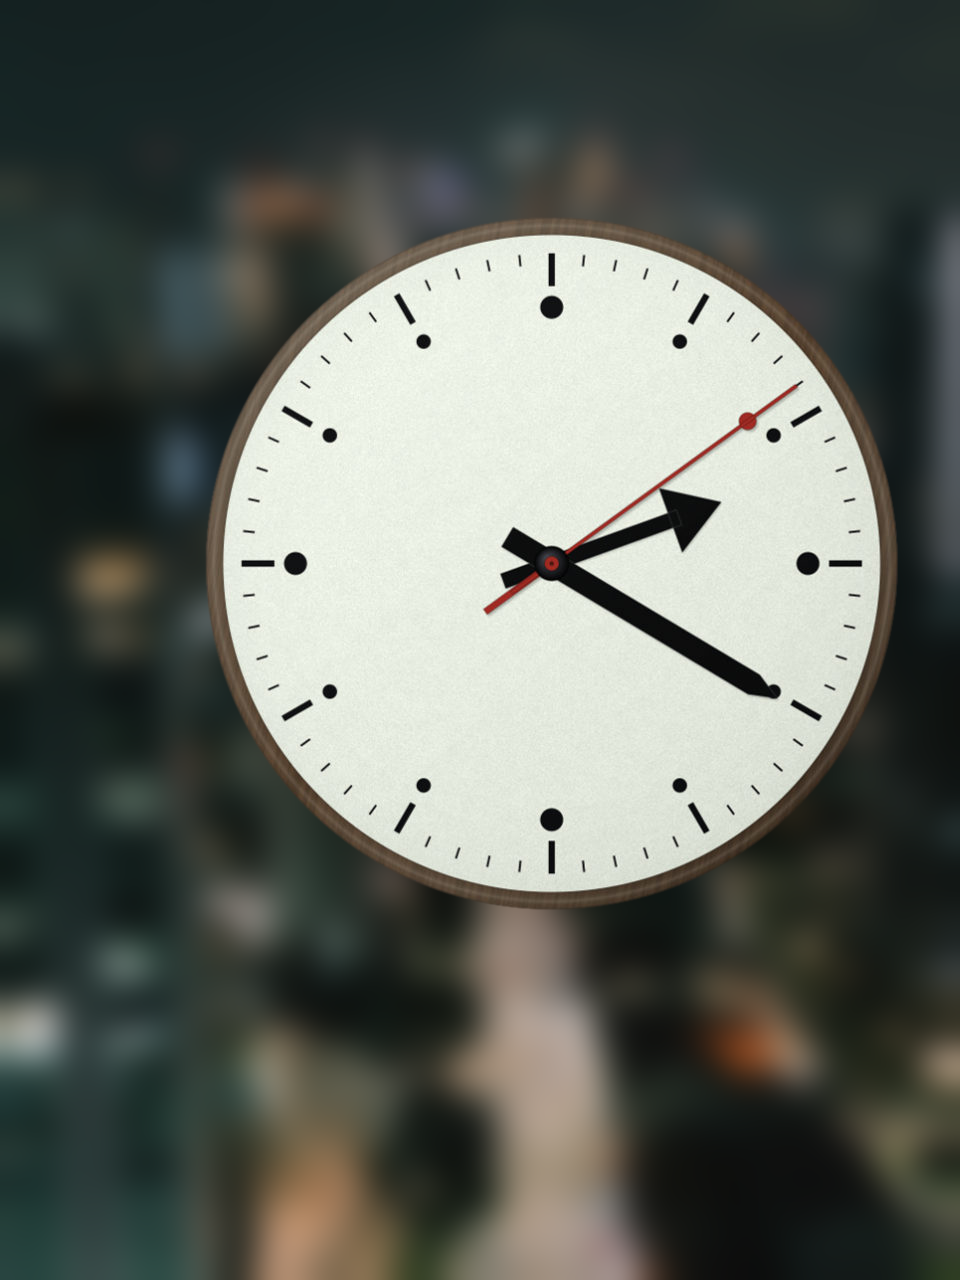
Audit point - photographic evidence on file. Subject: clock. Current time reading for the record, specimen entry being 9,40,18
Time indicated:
2,20,09
